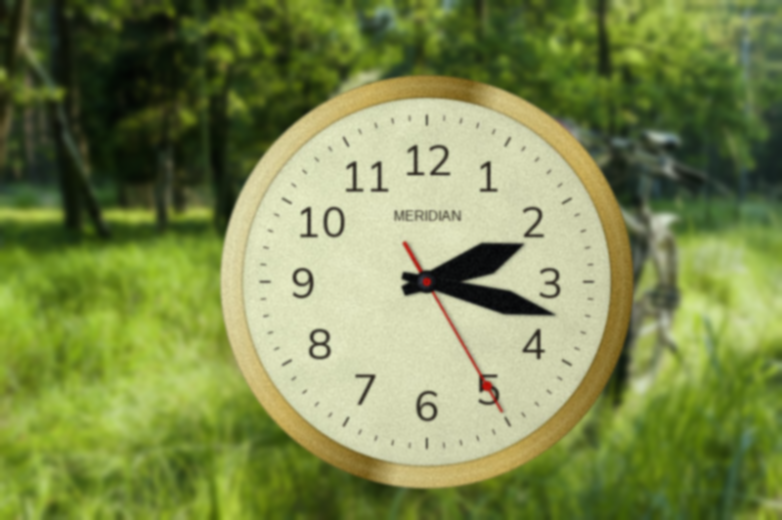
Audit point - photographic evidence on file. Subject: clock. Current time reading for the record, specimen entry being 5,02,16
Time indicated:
2,17,25
